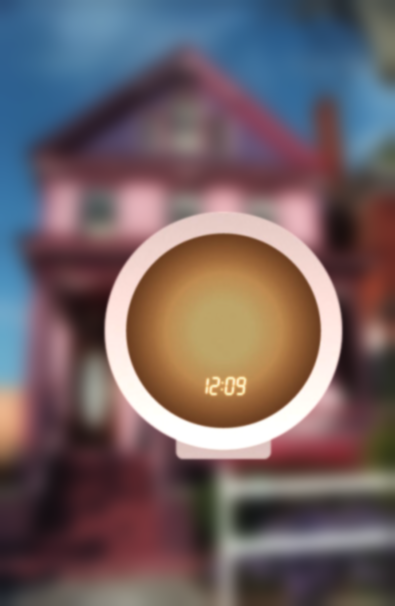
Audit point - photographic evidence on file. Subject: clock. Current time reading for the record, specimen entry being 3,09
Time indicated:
12,09
